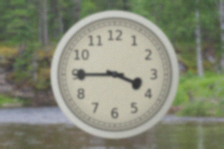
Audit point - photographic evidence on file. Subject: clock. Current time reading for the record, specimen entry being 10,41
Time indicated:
3,45
